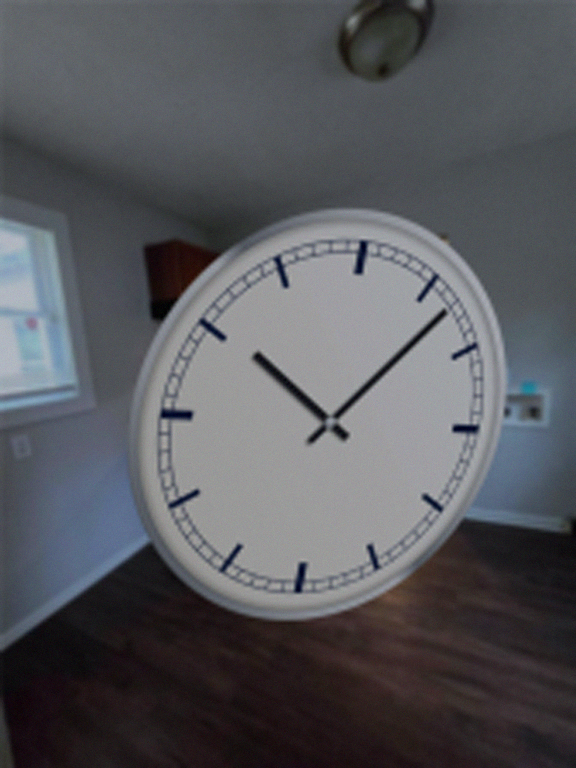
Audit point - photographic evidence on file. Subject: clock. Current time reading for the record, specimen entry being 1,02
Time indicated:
10,07
